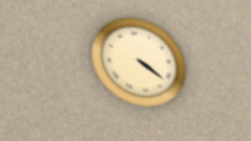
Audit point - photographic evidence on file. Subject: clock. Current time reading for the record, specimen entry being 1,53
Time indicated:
4,22
